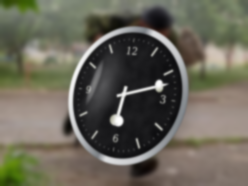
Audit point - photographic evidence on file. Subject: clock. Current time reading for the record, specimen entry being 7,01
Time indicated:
6,12
